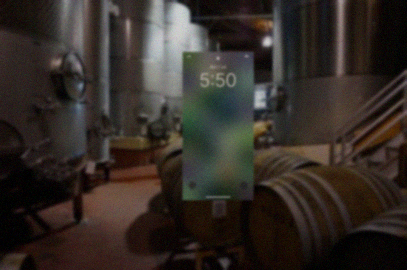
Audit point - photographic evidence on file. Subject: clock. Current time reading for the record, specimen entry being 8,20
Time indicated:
5,50
